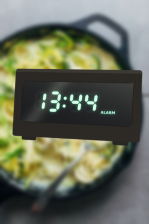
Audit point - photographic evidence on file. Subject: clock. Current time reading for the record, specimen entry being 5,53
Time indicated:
13,44
